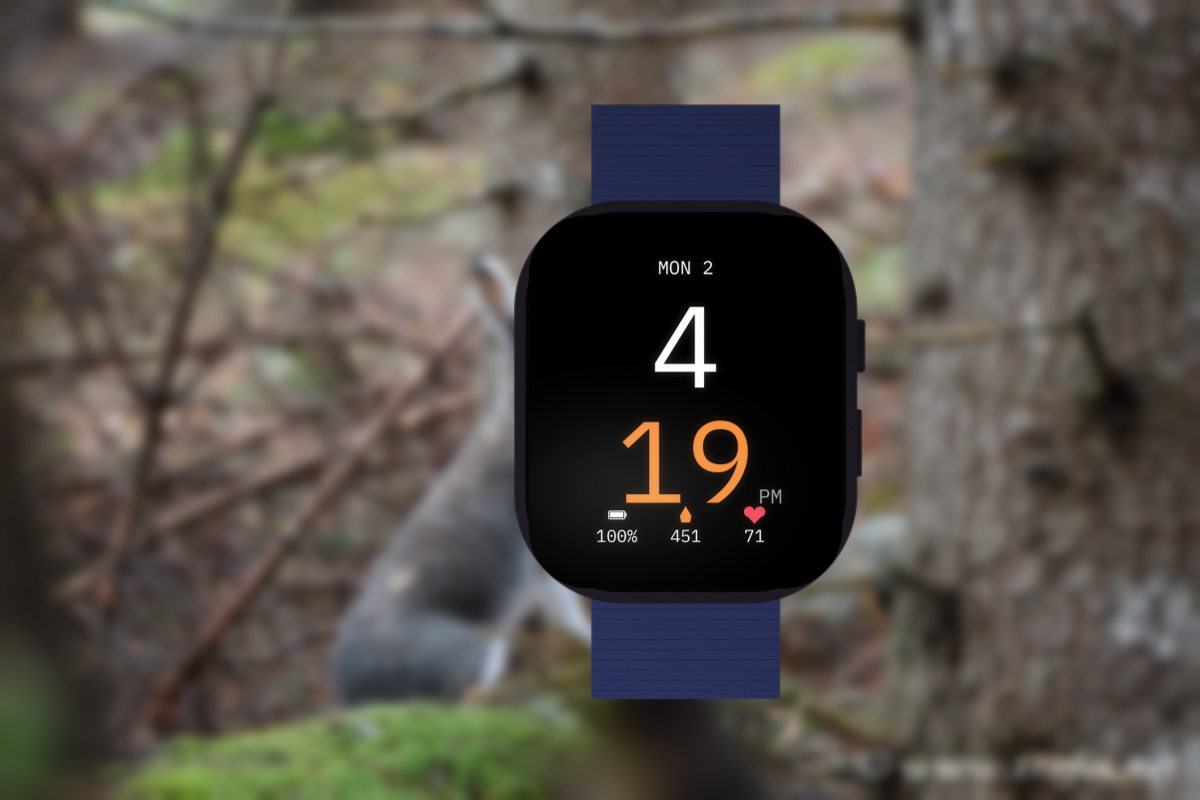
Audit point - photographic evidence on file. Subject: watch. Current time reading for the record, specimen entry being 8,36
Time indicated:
4,19
